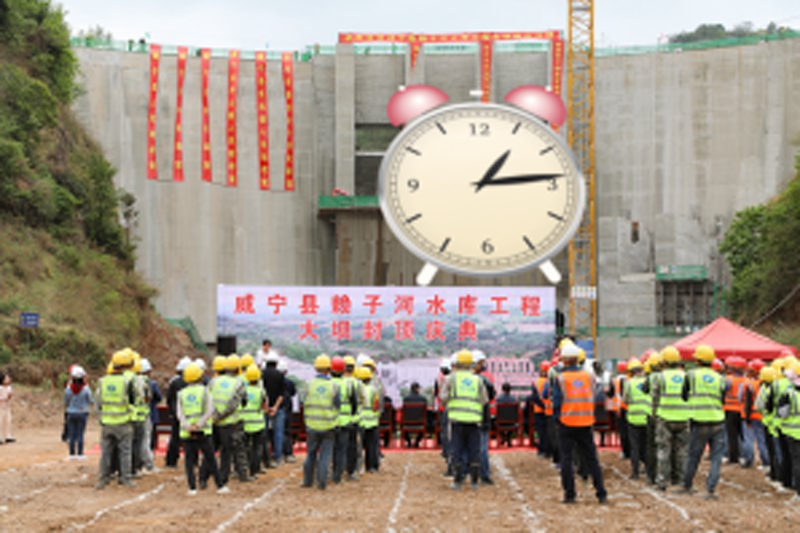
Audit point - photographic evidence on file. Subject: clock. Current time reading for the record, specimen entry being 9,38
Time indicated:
1,14
